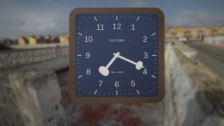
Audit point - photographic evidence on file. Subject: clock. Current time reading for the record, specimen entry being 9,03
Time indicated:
7,19
